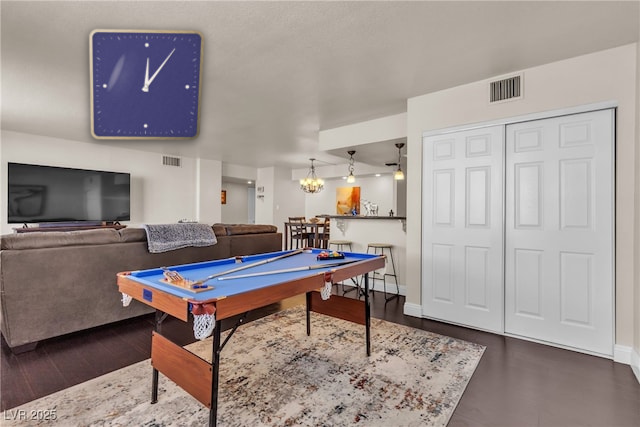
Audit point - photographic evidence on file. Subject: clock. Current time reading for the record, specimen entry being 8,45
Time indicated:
12,06
